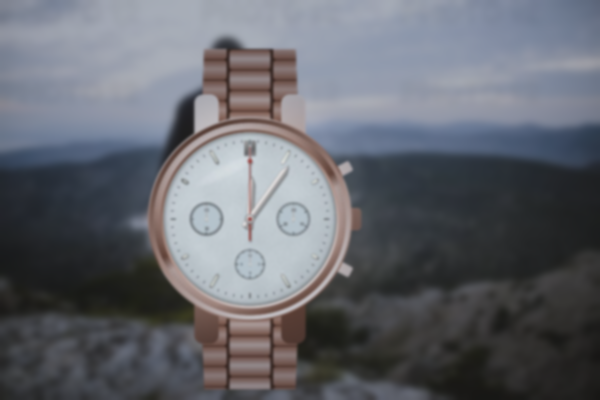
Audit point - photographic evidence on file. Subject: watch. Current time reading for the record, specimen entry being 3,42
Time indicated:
12,06
